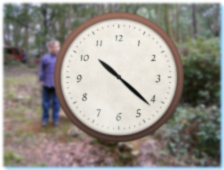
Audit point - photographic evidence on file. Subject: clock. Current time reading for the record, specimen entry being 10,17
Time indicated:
10,22
